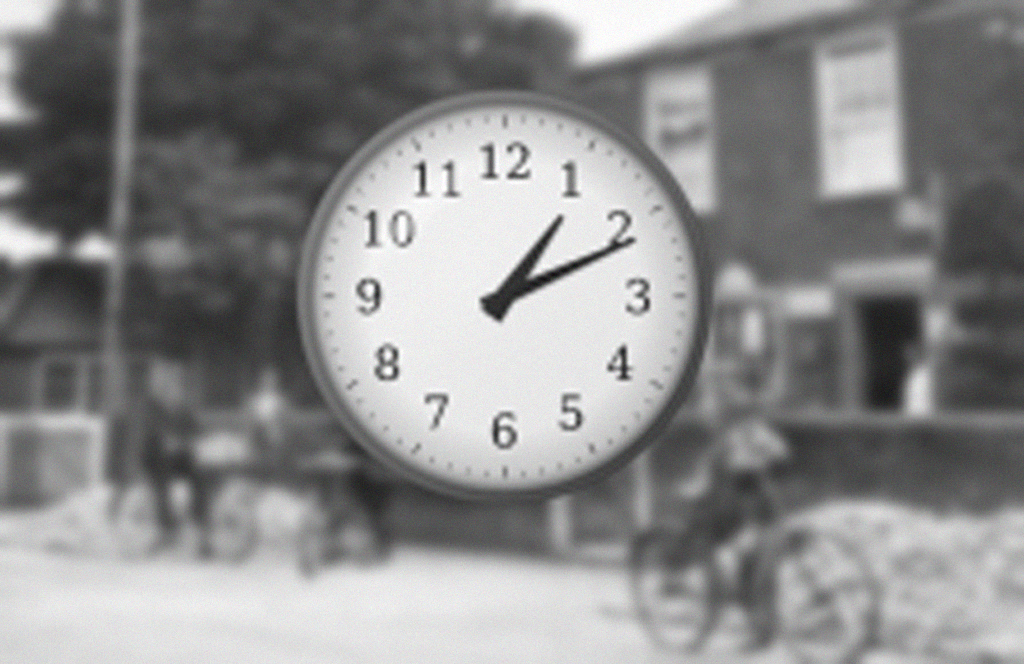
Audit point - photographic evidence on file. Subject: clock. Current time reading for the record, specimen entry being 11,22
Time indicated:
1,11
